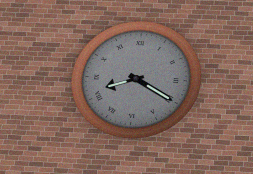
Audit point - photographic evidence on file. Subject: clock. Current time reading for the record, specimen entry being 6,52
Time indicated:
8,20
